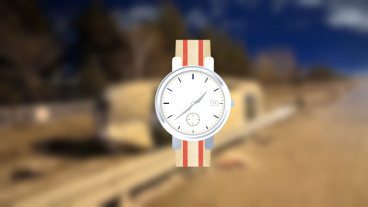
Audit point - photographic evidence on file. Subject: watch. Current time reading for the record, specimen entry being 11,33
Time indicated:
1,38
